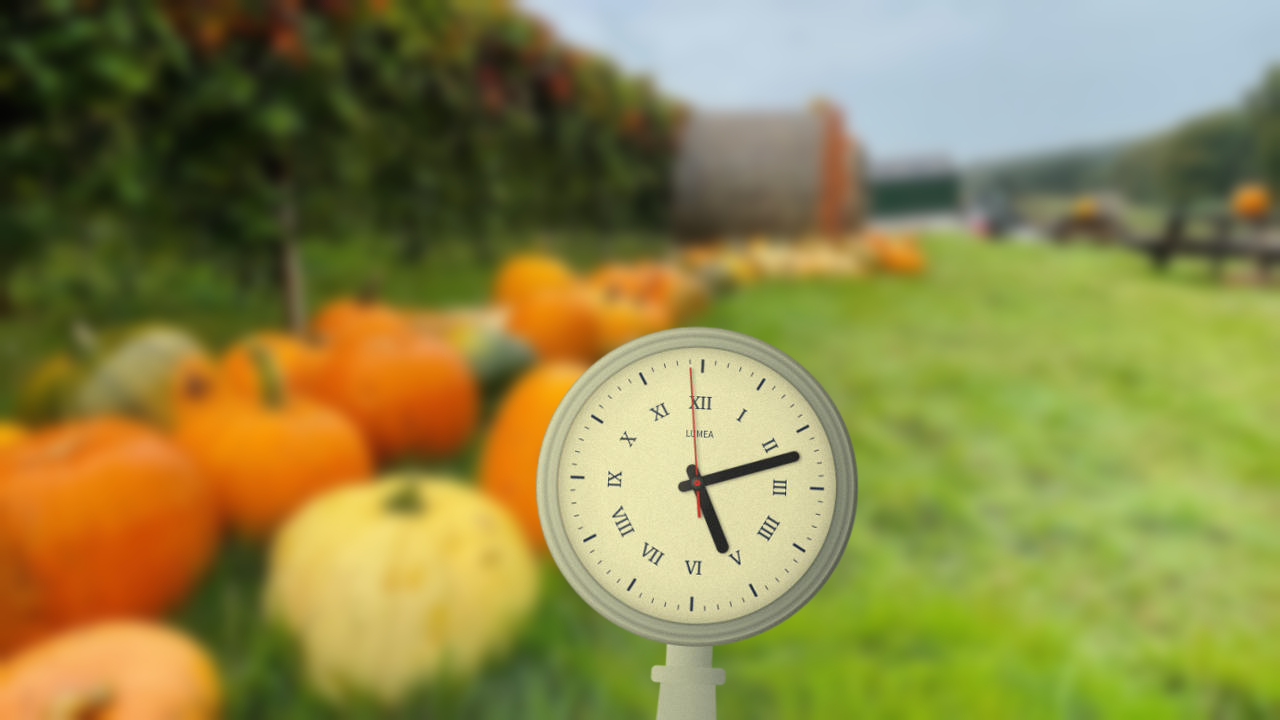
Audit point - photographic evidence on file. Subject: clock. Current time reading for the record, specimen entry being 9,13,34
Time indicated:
5,11,59
